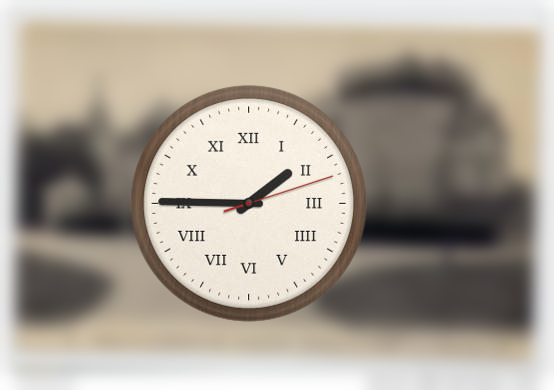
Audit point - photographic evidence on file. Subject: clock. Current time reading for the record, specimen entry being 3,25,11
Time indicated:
1,45,12
